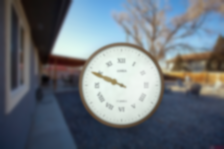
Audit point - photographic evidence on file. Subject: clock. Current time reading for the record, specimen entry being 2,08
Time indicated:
9,49
